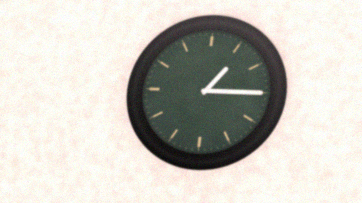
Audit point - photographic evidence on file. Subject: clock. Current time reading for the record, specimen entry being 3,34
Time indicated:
1,15
